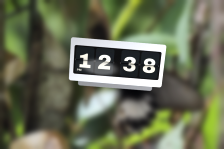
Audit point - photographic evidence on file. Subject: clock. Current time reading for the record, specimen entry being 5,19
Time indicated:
12,38
